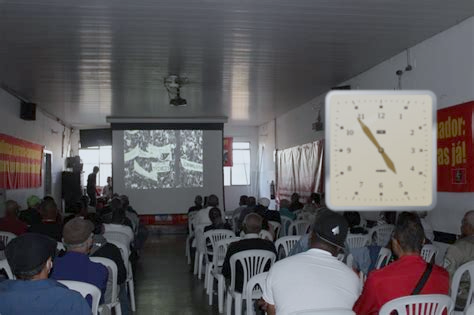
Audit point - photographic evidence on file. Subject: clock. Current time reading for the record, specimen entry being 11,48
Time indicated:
4,54
